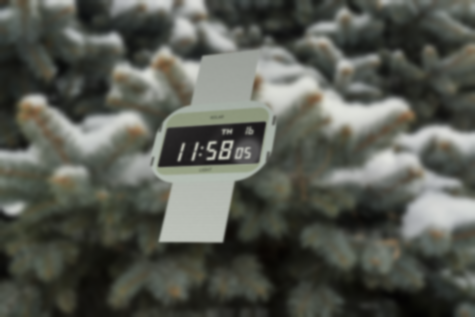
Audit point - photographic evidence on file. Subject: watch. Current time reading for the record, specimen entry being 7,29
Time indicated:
11,58
